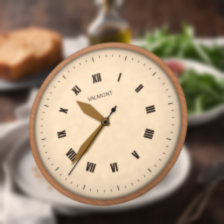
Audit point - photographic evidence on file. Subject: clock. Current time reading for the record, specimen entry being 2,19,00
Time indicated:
10,38,38
